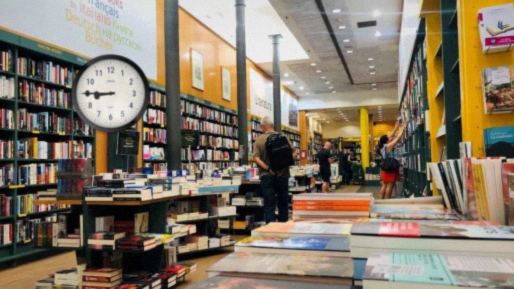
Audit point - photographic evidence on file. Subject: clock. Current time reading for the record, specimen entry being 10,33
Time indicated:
8,45
